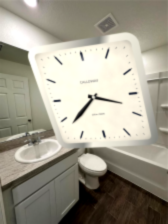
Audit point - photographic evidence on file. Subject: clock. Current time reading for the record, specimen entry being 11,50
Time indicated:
3,38
